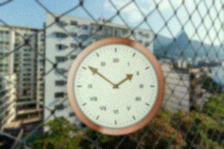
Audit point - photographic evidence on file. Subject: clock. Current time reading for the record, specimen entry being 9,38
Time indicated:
1,51
